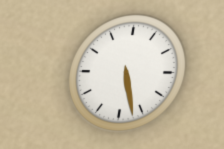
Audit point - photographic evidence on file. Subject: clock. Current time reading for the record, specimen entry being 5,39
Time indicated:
5,27
